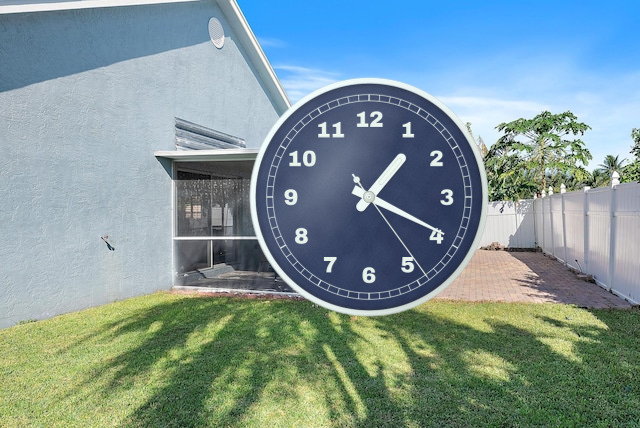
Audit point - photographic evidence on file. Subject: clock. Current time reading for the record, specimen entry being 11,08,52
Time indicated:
1,19,24
